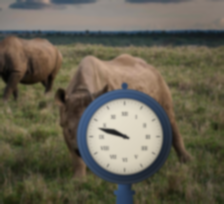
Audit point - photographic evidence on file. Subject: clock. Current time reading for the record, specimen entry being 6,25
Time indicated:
9,48
